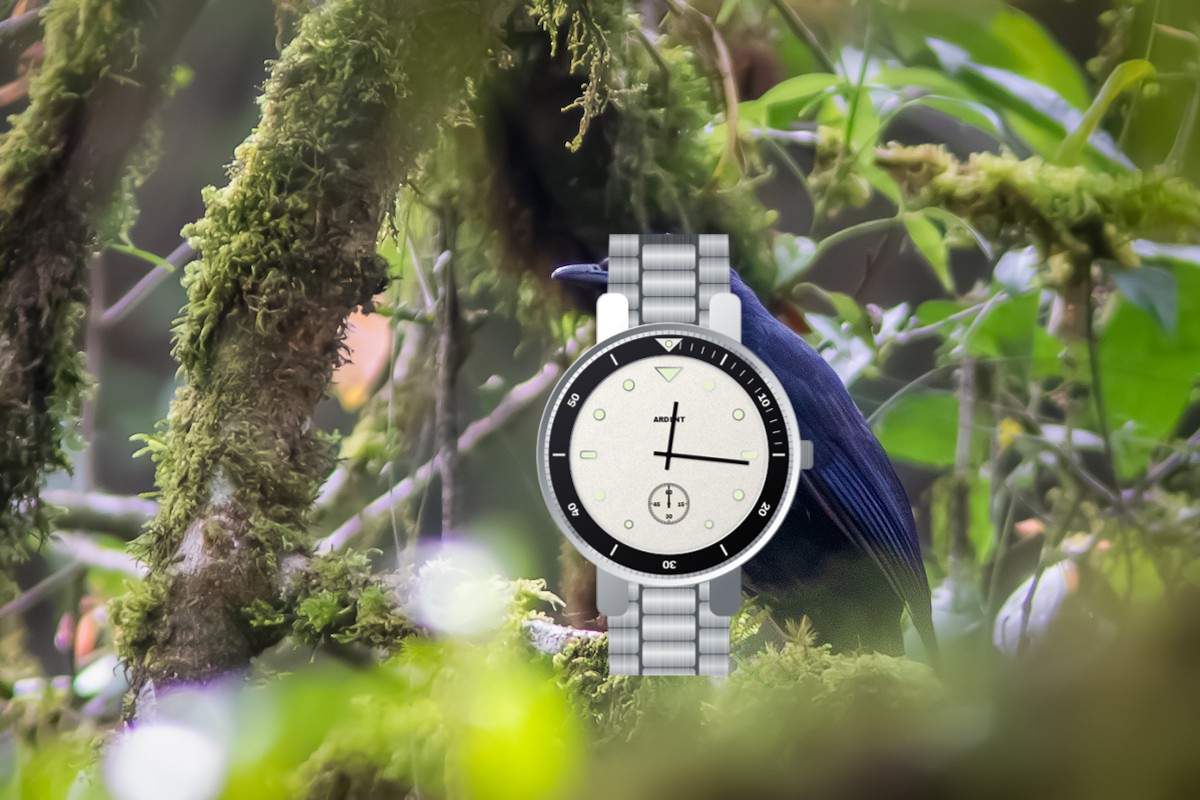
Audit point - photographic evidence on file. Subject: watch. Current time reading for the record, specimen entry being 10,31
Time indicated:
12,16
